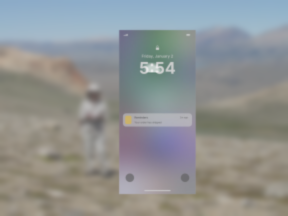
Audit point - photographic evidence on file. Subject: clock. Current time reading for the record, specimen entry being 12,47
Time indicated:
5,54
